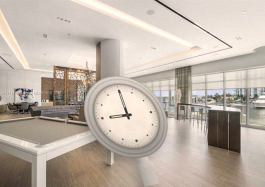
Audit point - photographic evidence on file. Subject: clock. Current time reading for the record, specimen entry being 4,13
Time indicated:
9,00
